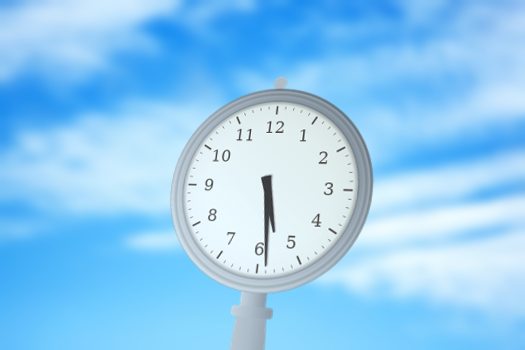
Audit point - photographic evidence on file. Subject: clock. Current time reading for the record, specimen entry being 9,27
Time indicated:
5,29
